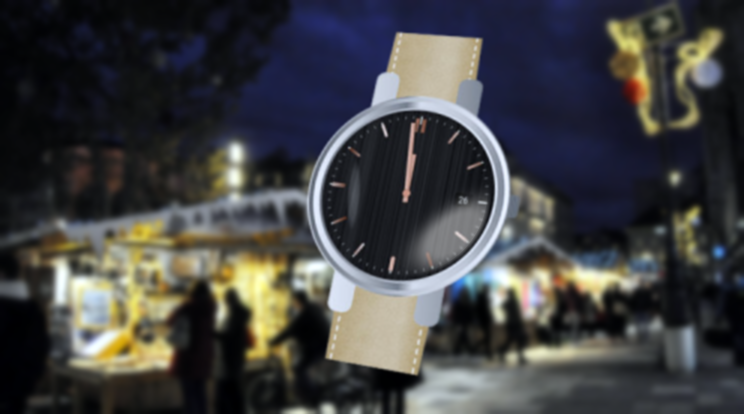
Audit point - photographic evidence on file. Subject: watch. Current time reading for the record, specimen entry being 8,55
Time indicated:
11,59
